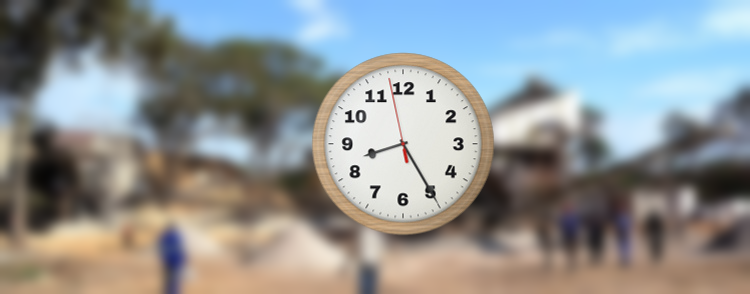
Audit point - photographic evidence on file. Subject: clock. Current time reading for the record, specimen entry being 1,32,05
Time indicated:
8,24,58
